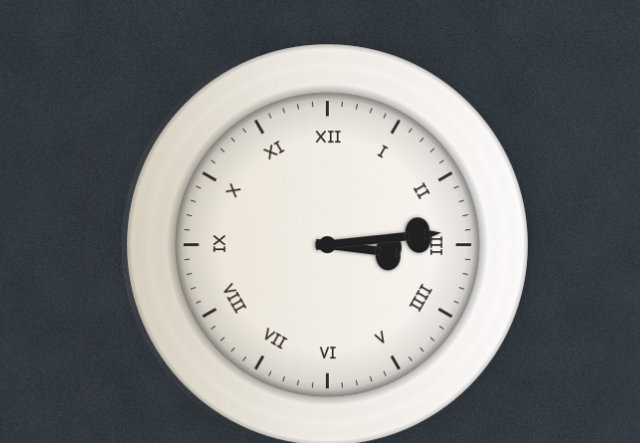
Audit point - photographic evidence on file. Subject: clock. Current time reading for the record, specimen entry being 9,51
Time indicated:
3,14
